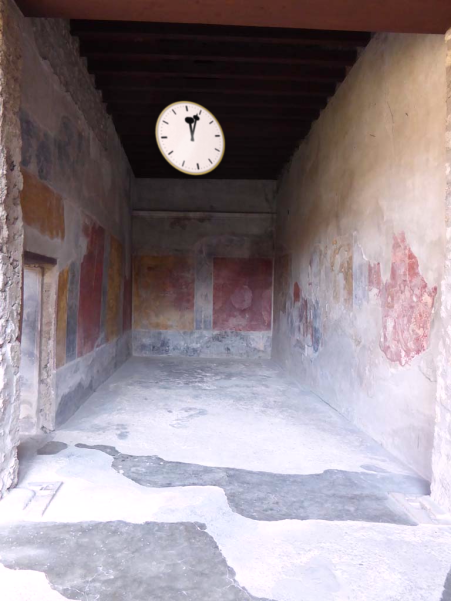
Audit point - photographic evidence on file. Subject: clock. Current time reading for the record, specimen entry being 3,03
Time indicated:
12,04
